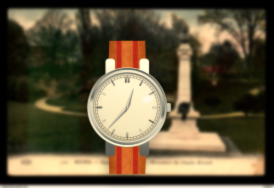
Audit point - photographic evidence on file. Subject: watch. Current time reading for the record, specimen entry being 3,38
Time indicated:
12,37
